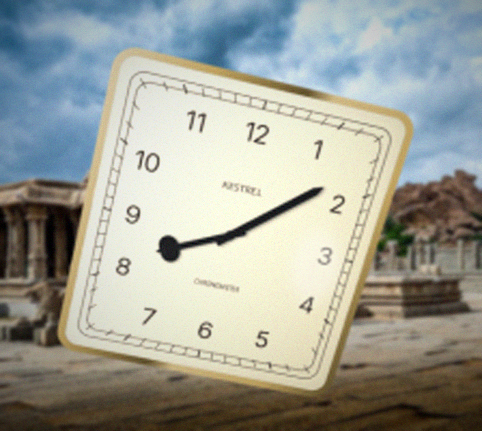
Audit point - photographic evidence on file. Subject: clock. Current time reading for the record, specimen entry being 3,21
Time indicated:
8,08
